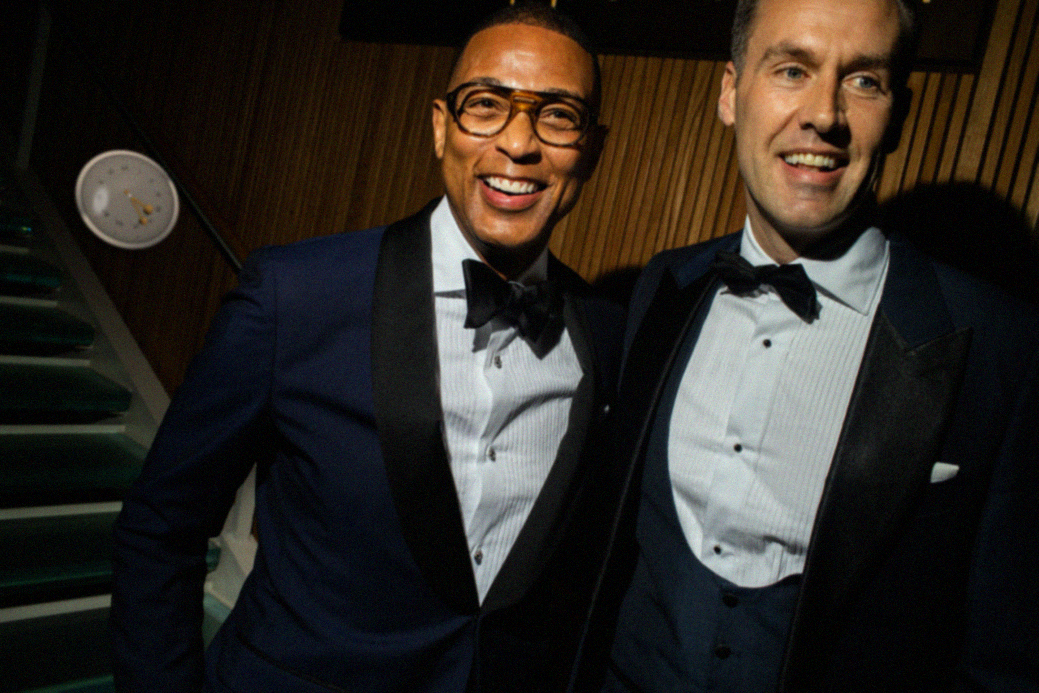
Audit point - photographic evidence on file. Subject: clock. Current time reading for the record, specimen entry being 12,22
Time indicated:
4,27
